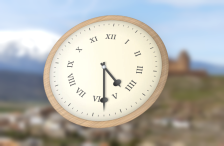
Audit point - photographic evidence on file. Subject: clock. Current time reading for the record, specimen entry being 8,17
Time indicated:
4,28
